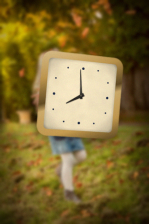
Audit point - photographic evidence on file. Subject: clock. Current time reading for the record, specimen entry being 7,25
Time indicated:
7,59
